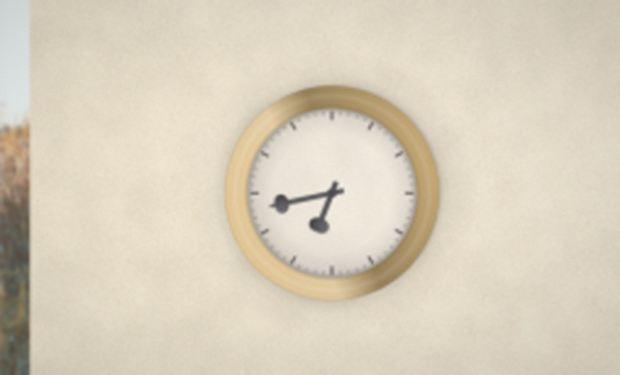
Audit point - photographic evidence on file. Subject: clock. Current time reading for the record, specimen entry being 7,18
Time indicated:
6,43
